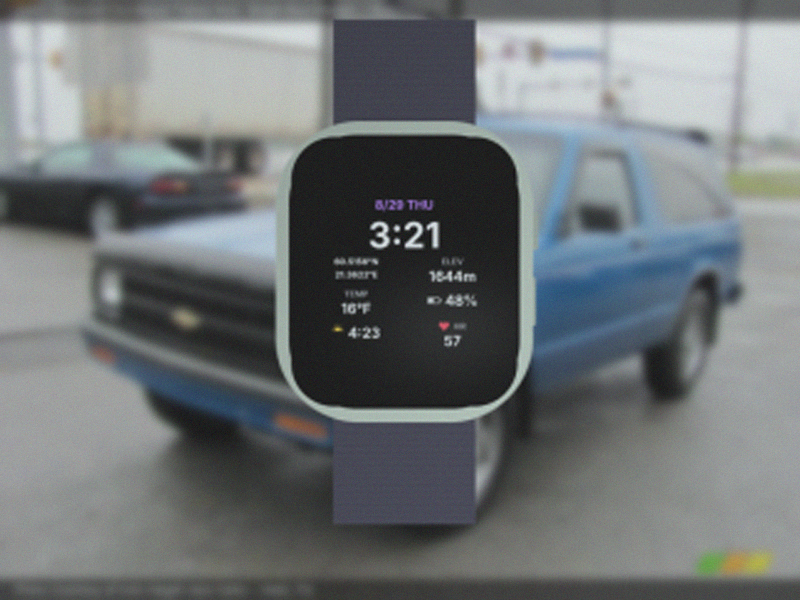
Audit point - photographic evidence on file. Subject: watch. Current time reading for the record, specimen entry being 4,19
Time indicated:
3,21
